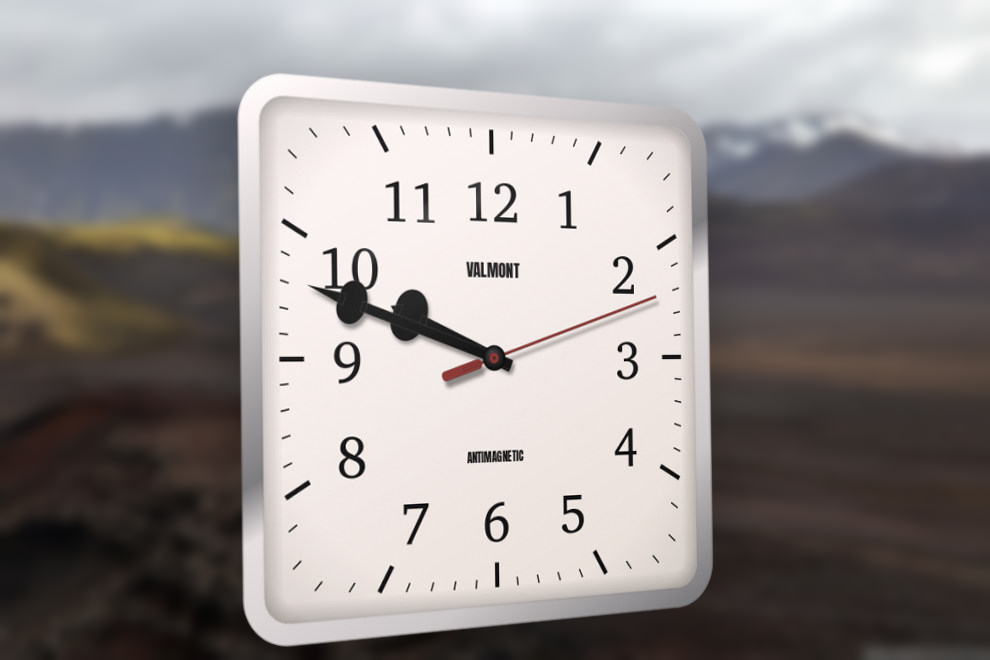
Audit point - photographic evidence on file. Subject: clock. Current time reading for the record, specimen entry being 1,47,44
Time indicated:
9,48,12
